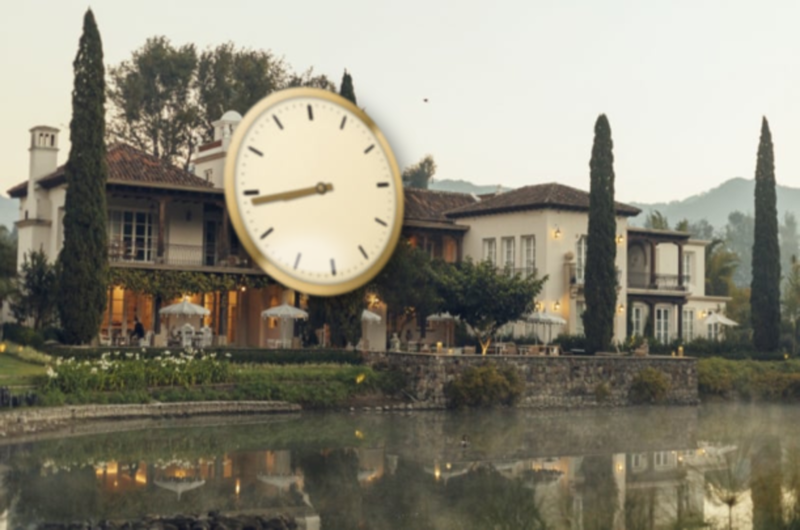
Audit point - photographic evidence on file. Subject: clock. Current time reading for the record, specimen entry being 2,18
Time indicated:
8,44
